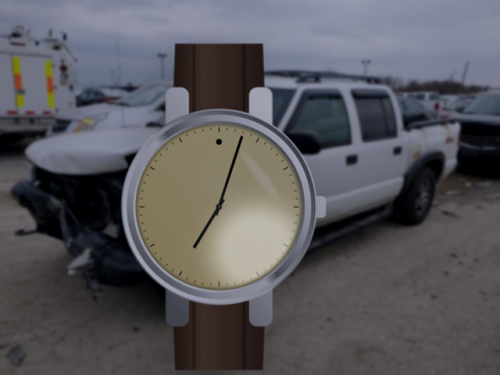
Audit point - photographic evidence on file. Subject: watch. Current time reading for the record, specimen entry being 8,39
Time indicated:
7,03
